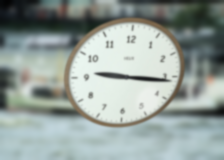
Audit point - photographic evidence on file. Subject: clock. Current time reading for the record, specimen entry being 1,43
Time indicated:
9,16
